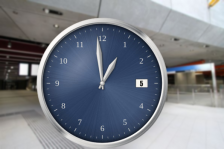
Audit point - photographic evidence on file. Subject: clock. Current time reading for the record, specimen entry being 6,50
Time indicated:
12,59
